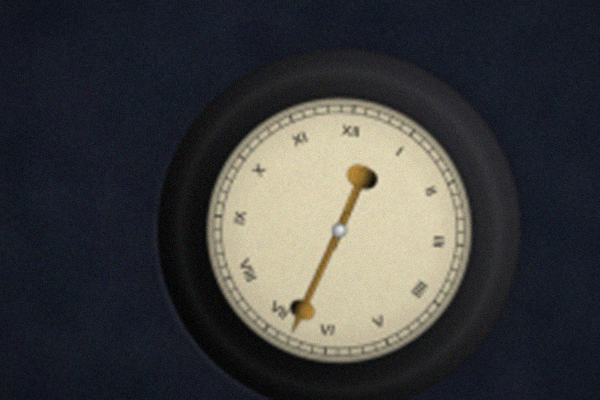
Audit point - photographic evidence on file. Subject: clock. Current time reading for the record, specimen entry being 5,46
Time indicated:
12,33
